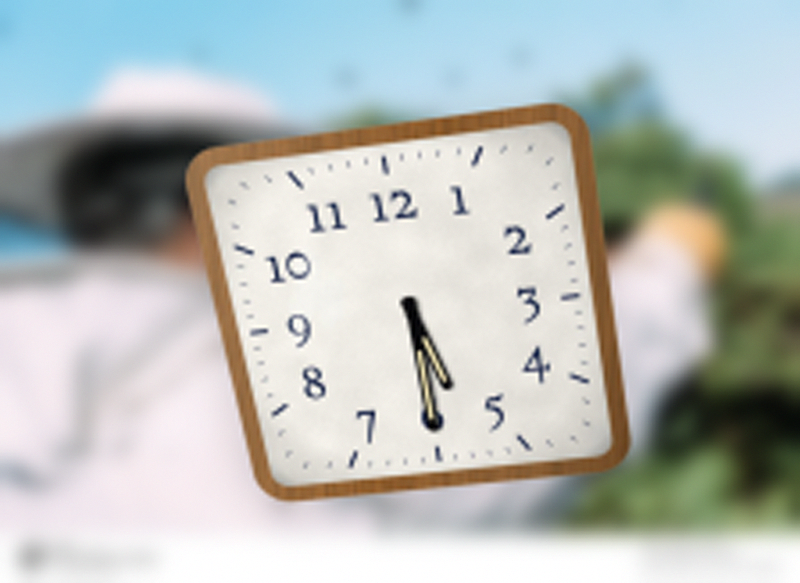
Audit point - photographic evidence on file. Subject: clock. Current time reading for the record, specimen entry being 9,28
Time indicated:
5,30
